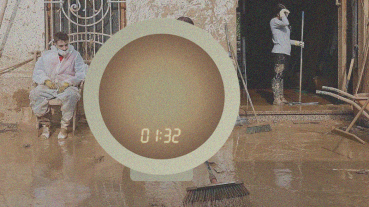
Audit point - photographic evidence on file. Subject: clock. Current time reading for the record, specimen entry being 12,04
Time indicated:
1,32
